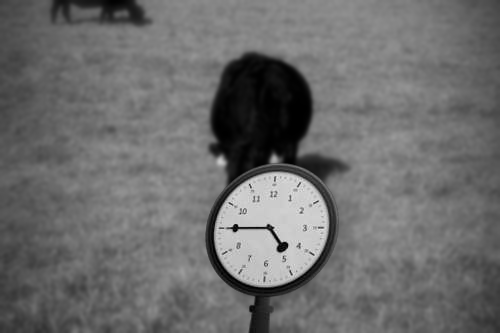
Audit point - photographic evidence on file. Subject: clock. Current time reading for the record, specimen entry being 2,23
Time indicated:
4,45
